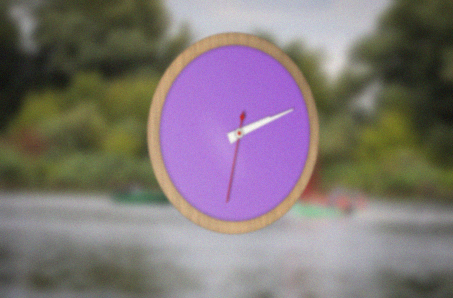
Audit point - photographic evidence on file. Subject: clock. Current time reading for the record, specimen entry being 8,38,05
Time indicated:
2,11,32
